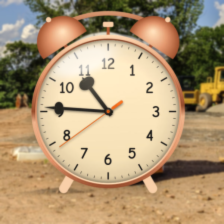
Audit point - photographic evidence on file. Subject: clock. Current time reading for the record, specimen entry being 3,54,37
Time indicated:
10,45,39
